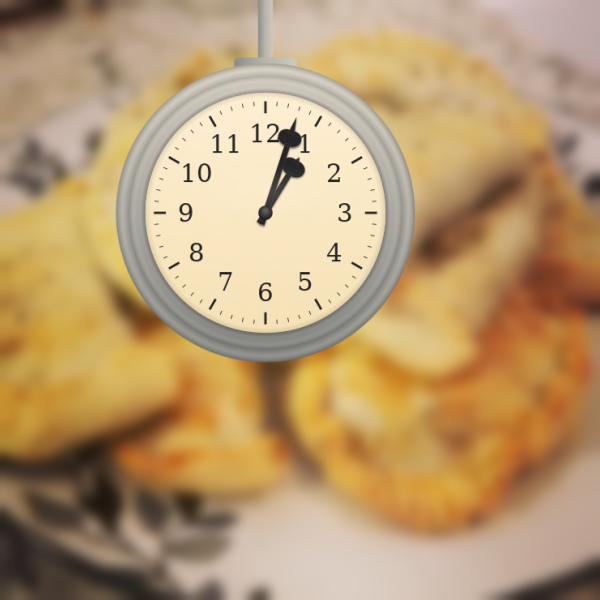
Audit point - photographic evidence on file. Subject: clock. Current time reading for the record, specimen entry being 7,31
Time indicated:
1,03
